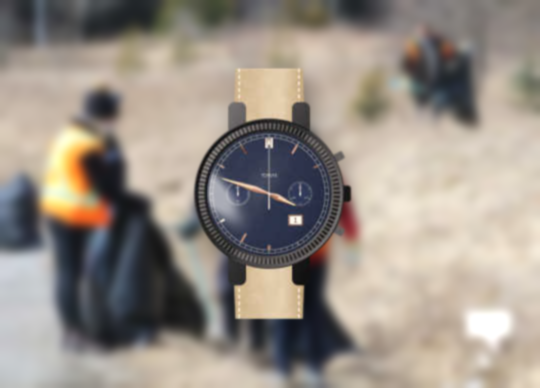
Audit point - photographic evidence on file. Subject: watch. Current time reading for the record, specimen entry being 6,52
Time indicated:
3,48
